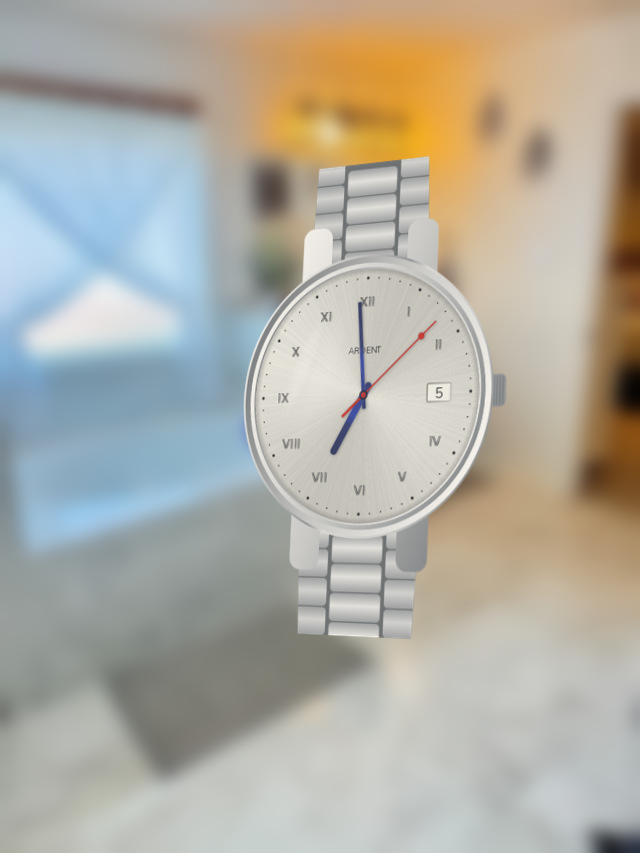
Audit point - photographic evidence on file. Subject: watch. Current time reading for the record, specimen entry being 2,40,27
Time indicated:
6,59,08
